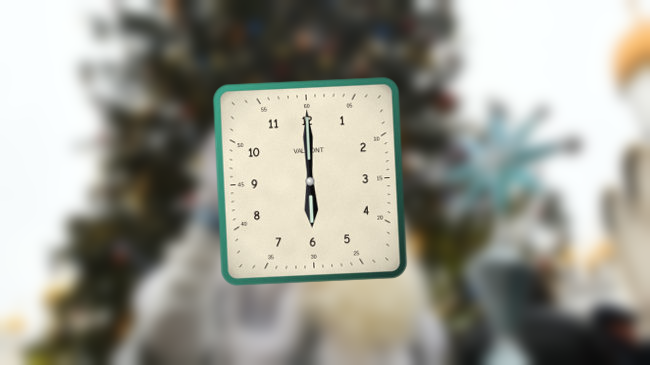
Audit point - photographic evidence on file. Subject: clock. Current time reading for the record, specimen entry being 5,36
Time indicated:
6,00
